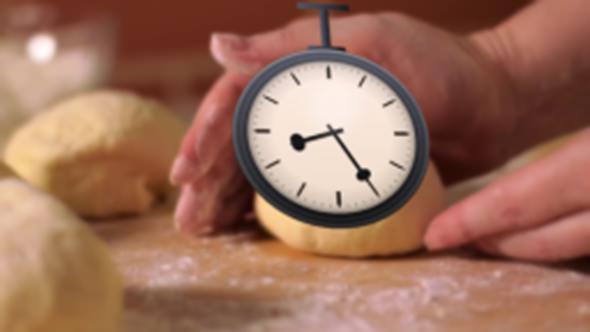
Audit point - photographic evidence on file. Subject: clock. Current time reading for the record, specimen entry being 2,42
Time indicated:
8,25
